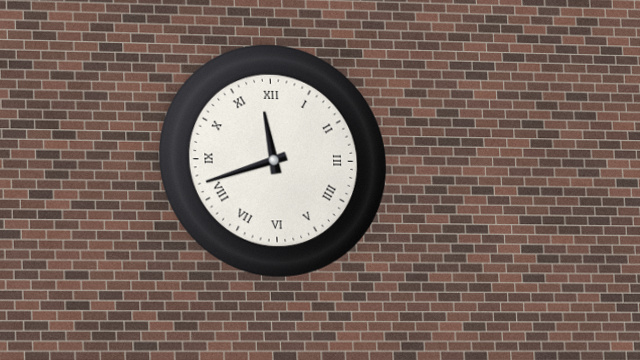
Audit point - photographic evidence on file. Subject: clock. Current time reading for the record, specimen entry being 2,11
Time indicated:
11,42
